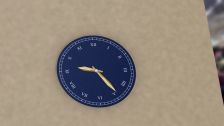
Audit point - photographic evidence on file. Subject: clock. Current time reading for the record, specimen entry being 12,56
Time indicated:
9,24
